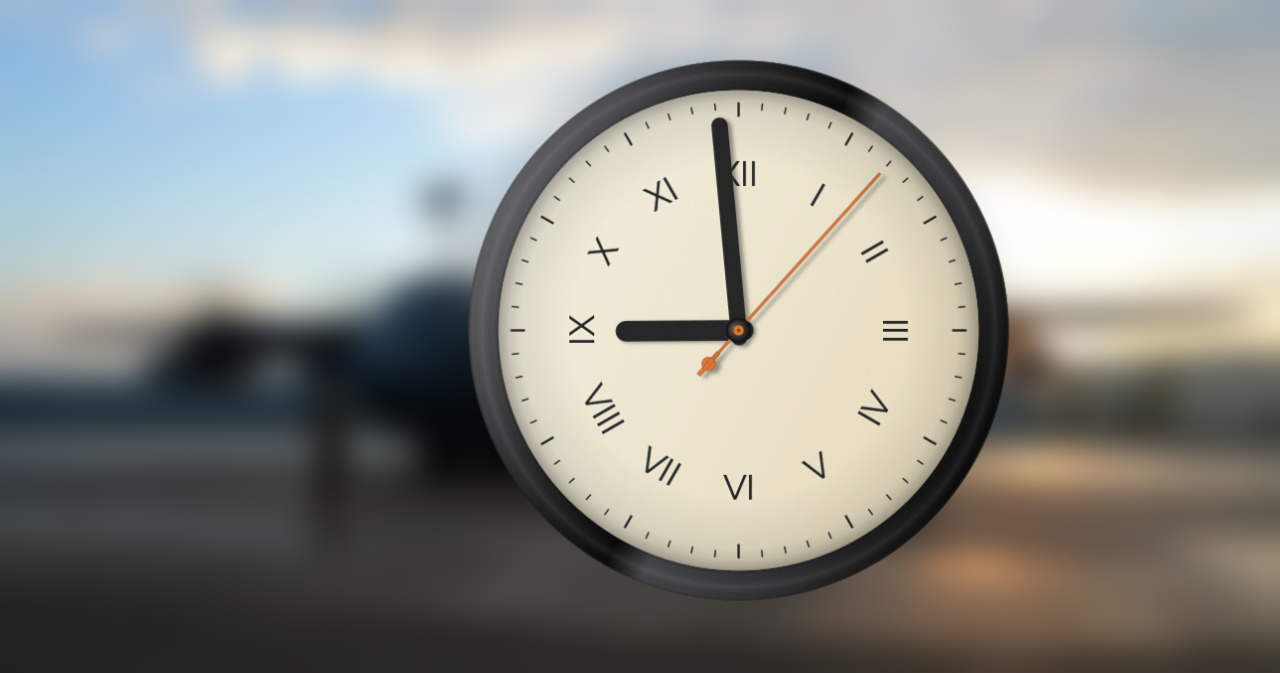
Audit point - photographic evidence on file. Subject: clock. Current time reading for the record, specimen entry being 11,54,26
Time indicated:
8,59,07
